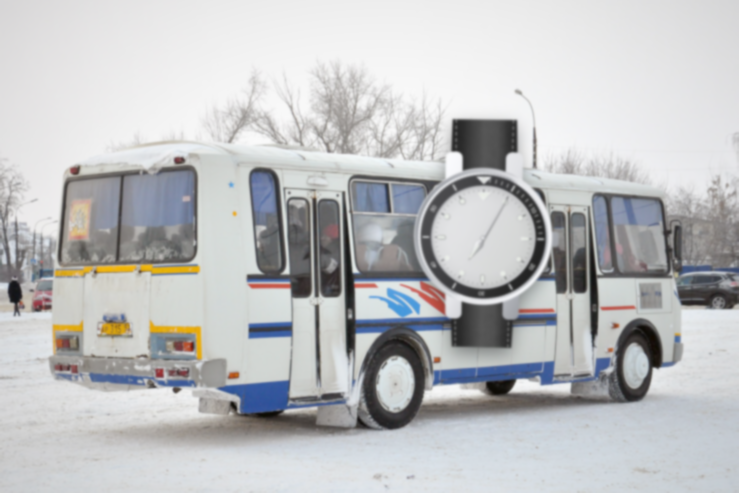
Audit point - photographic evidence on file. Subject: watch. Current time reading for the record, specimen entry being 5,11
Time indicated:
7,05
